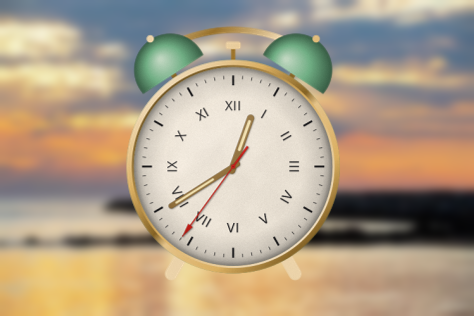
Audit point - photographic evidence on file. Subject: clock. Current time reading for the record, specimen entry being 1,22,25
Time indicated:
12,39,36
